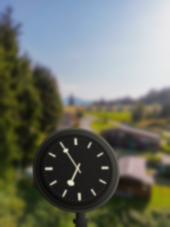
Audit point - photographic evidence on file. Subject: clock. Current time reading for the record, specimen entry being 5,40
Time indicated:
6,55
